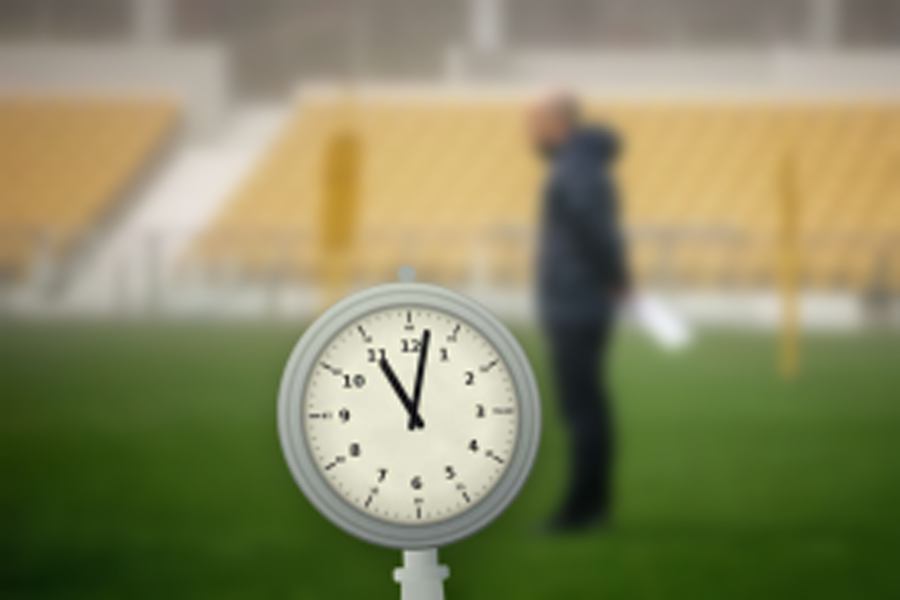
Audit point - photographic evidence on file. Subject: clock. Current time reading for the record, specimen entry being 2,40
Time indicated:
11,02
